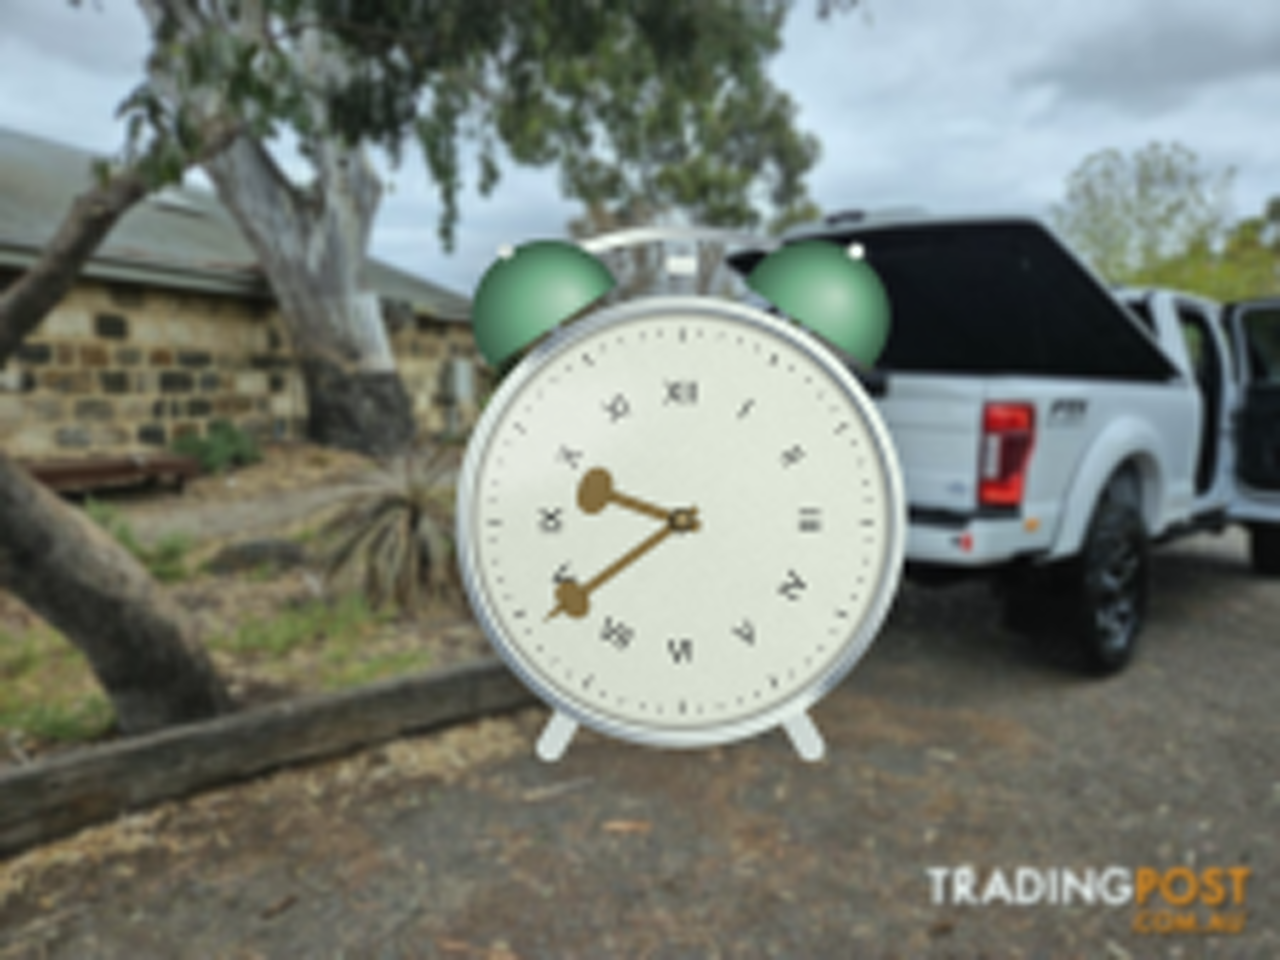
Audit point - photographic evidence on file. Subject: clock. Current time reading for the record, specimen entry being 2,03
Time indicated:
9,39
